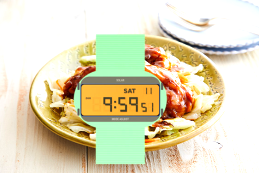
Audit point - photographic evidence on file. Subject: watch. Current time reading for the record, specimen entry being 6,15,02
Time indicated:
9,59,51
